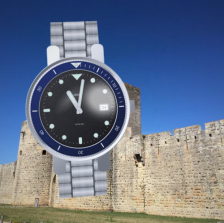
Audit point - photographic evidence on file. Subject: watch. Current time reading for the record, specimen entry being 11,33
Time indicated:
11,02
